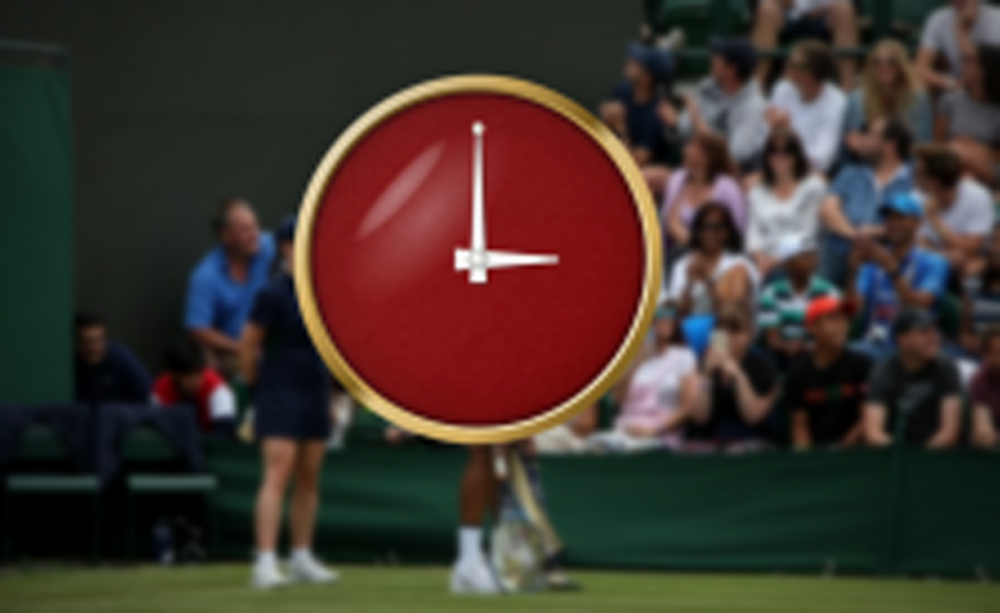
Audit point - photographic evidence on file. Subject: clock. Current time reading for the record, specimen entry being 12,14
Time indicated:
3,00
